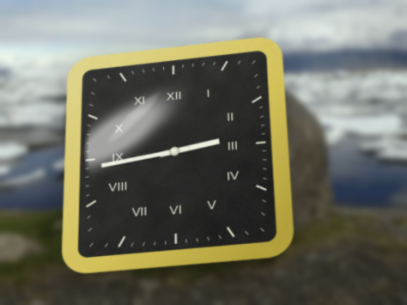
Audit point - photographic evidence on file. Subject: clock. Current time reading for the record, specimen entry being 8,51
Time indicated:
2,44
